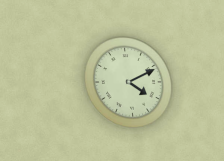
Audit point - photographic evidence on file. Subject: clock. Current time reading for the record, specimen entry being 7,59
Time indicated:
4,11
